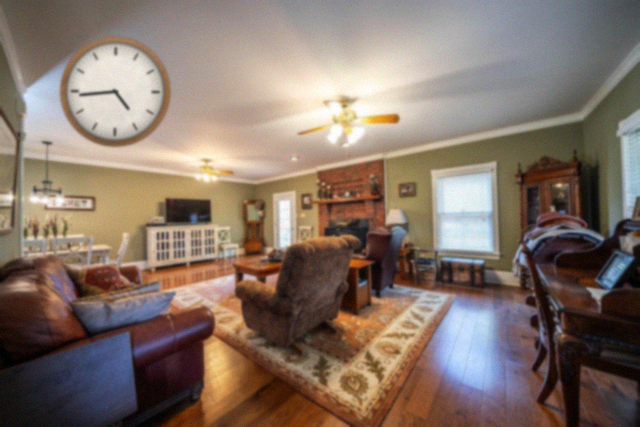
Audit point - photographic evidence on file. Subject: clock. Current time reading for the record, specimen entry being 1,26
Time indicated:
4,44
